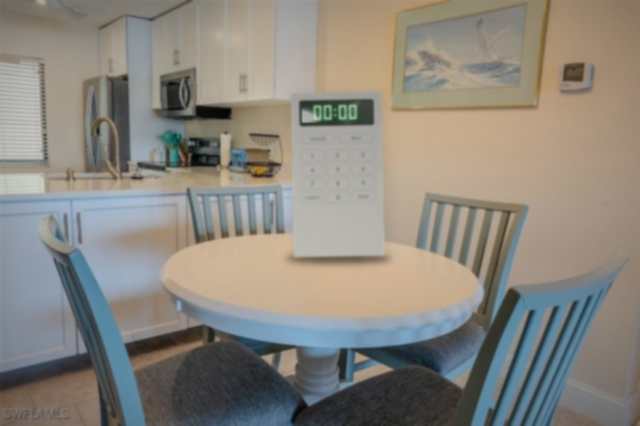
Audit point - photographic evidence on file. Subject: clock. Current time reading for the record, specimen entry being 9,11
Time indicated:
0,00
